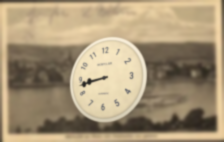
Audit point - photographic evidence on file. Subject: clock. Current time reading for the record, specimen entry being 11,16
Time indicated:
8,43
